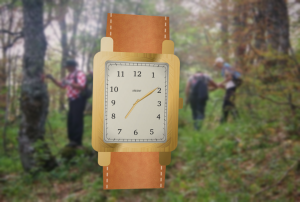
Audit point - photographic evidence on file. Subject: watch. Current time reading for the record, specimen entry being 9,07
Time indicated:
7,09
